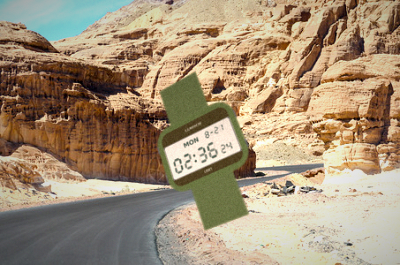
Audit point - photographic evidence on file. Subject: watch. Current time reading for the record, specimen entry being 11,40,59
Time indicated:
2,36,24
